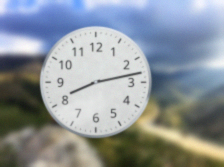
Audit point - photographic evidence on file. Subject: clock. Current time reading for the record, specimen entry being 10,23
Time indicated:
8,13
